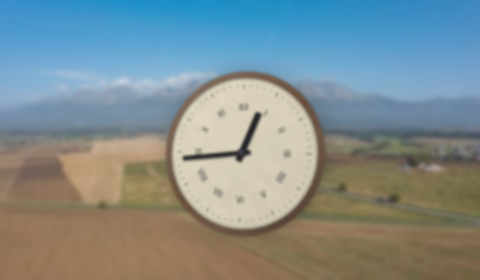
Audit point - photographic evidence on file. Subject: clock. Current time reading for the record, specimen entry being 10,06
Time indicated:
12,44
